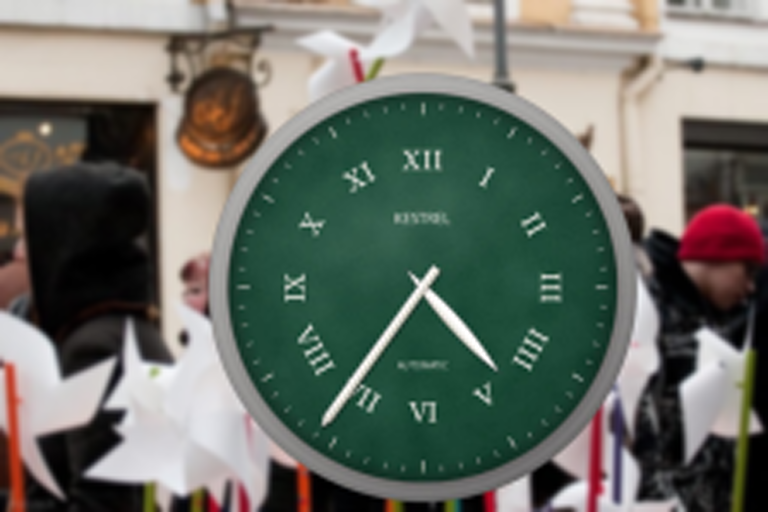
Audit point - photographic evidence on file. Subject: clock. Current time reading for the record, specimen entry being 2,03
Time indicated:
4,36
